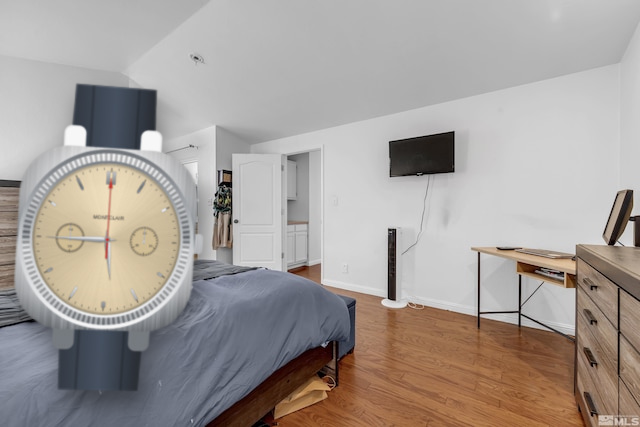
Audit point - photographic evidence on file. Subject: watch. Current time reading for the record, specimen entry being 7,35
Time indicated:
5,45
